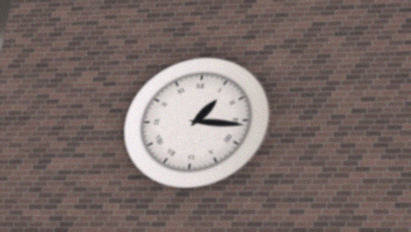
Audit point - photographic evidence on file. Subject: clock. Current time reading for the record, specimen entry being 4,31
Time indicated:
1,16
